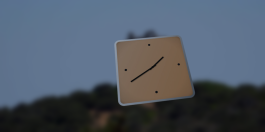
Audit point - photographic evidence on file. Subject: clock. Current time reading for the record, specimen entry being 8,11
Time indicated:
1,40
